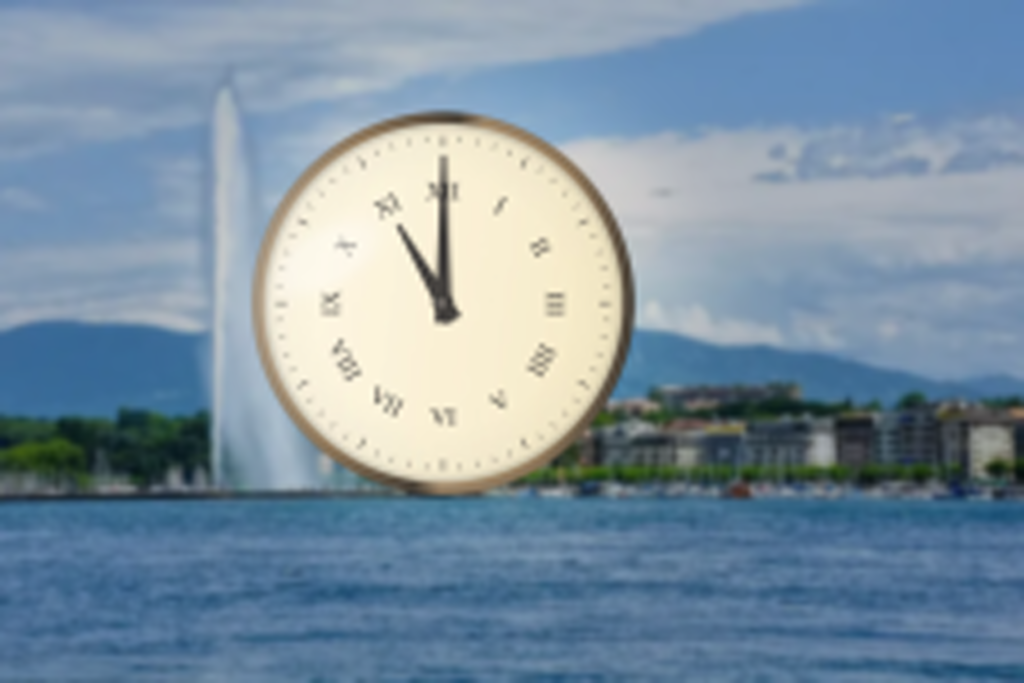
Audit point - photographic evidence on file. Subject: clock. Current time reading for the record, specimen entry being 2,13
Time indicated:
11,00
